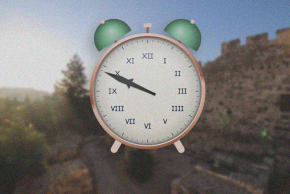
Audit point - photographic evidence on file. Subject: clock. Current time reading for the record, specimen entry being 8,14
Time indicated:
9,49
